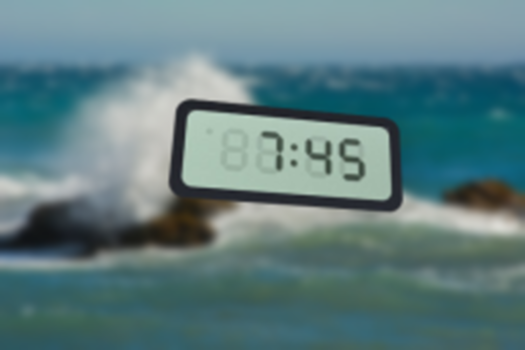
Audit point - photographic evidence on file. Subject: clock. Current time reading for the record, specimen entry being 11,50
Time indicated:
7,45
